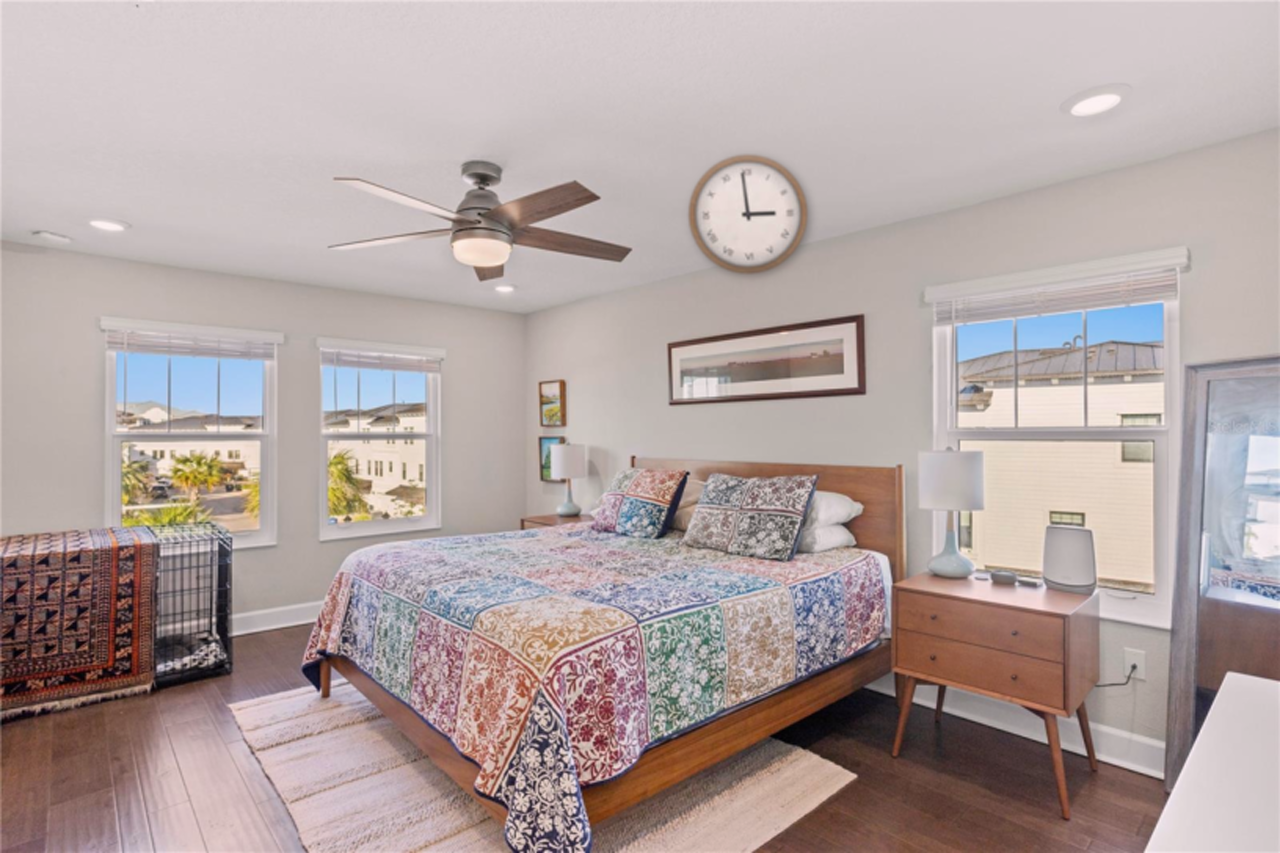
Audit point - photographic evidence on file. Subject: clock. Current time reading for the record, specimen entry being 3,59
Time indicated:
2,59
